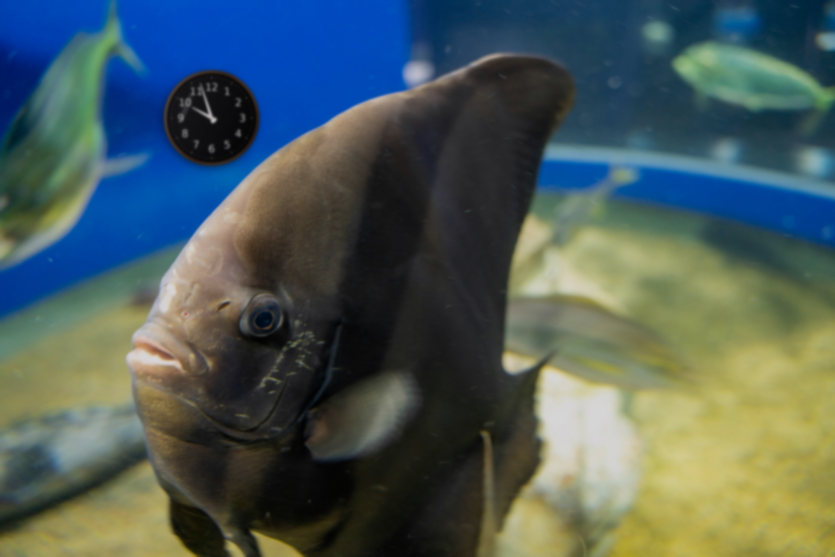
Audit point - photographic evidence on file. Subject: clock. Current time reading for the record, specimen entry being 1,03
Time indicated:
9,57
